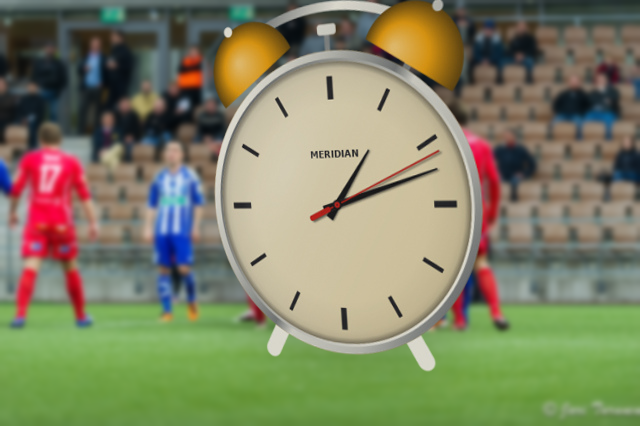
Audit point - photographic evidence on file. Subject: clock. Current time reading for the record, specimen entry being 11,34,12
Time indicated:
1,12,11
